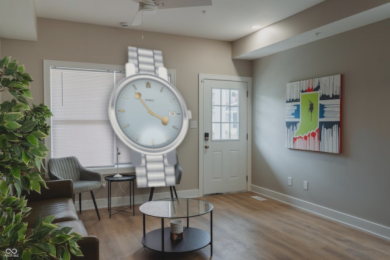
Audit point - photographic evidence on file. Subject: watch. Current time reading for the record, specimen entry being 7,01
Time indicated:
3,54
